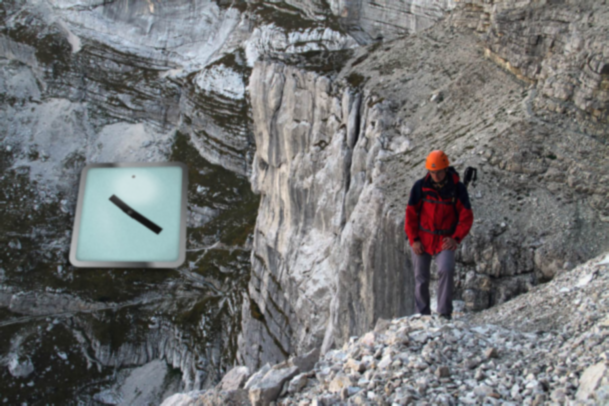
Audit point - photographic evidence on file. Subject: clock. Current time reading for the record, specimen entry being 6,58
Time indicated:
10,21
